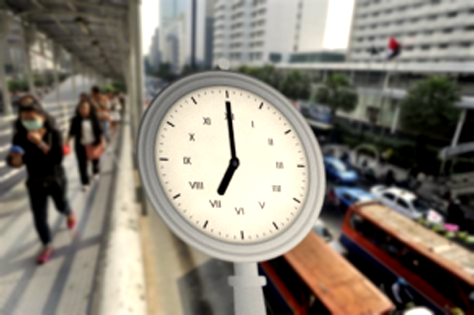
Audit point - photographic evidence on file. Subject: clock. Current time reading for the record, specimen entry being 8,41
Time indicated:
7,00
